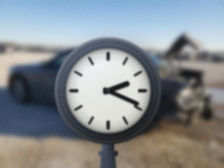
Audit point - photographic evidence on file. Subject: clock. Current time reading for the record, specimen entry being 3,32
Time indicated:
2,19
